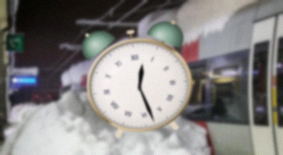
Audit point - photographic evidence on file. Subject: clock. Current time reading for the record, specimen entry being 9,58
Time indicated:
12,28
